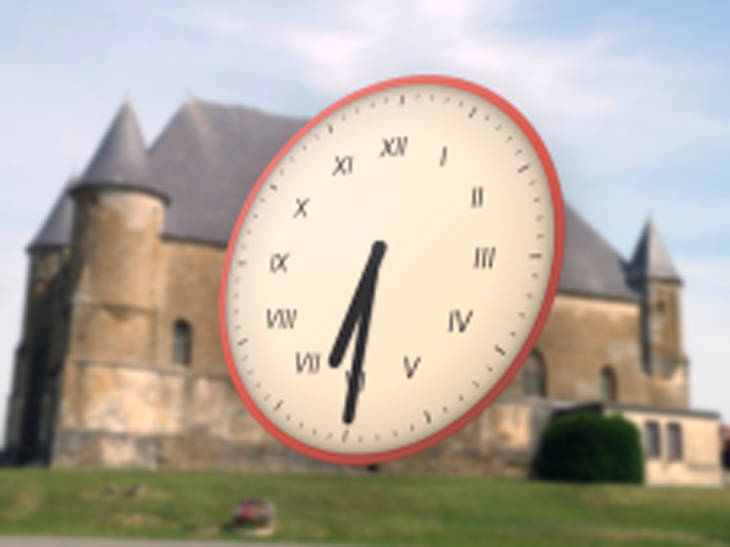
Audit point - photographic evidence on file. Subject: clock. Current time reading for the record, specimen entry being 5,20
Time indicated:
6,30
